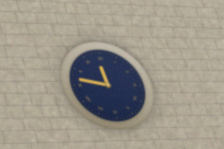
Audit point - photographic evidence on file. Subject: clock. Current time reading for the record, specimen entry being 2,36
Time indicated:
11,47
